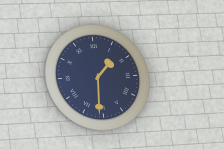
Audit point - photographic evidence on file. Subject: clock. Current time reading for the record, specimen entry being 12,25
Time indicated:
1,31
